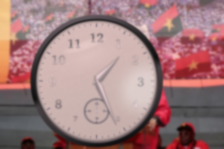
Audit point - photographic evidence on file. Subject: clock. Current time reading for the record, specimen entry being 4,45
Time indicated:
1,26
